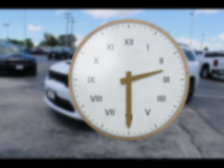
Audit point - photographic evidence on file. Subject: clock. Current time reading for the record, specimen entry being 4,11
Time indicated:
2,30
